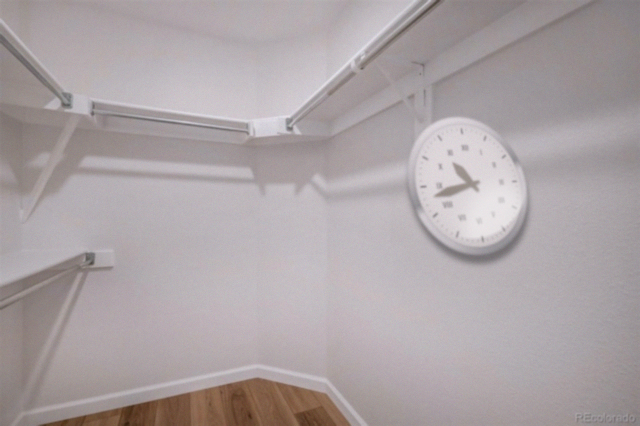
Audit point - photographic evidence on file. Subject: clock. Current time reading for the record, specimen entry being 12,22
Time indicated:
10,43
